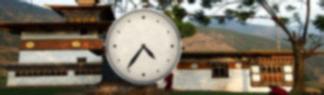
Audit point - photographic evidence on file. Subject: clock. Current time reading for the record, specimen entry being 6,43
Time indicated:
4,36
